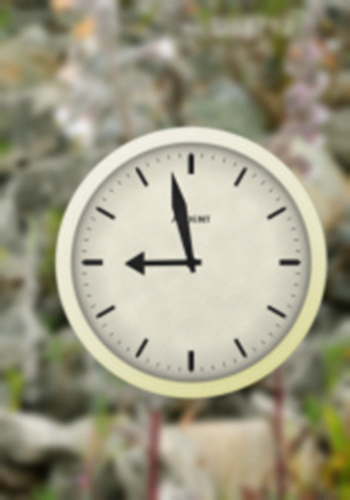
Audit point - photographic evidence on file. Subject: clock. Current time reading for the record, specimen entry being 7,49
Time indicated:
8,58
